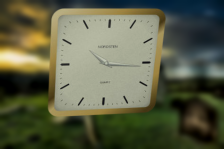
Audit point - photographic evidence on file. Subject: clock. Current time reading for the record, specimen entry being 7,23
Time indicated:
10,16
